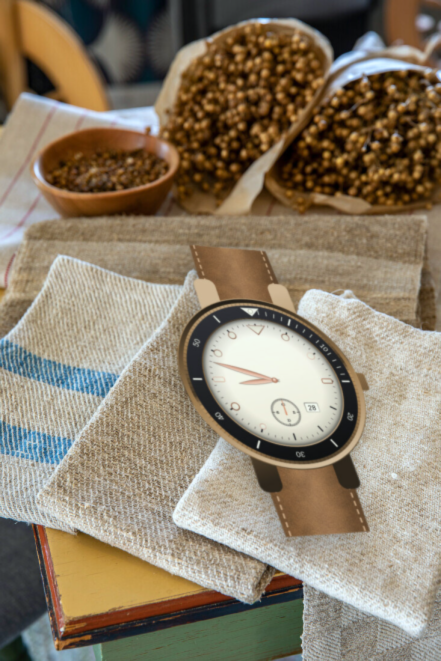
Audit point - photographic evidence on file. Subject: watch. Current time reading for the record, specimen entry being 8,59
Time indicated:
8,48
